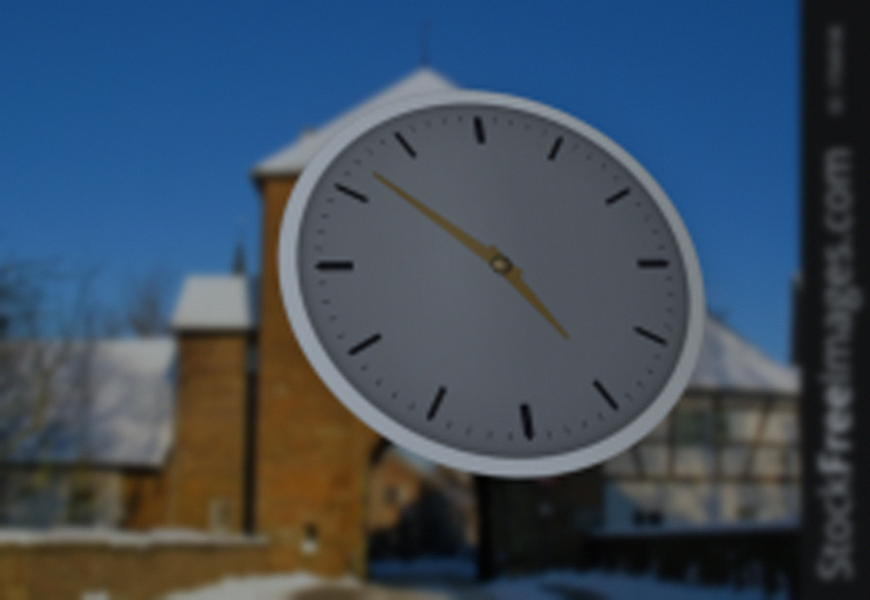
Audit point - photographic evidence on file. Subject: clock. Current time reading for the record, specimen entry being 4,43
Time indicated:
4,52
